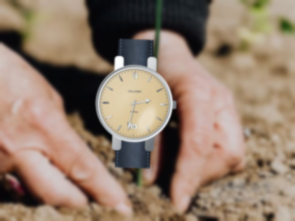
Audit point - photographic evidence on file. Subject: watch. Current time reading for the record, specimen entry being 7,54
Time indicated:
2,32
